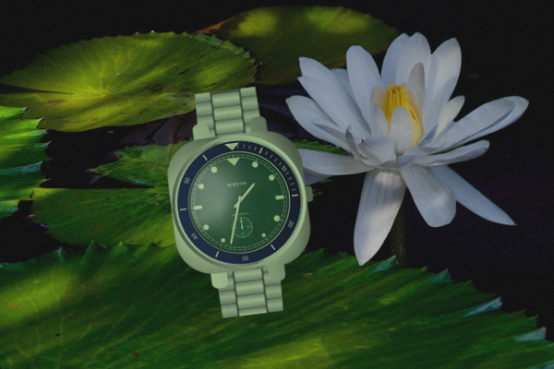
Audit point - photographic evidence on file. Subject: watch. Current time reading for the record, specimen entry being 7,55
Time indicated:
1,33
